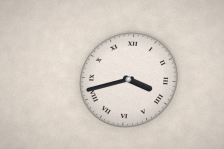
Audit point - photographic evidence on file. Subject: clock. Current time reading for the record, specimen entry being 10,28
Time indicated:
3,42
